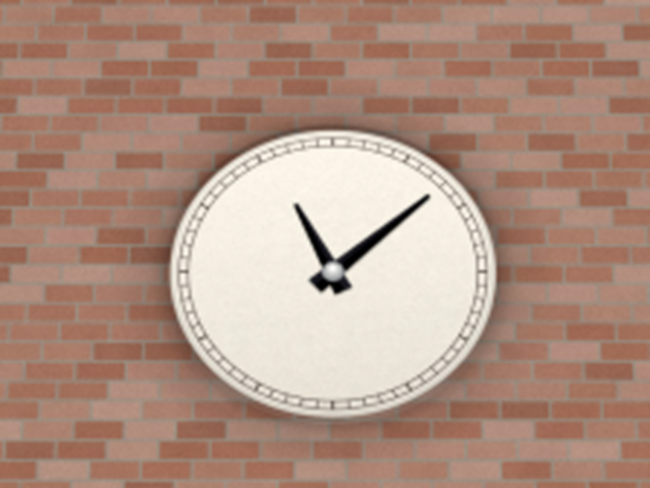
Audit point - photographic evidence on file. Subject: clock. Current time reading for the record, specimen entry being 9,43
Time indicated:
11,08
